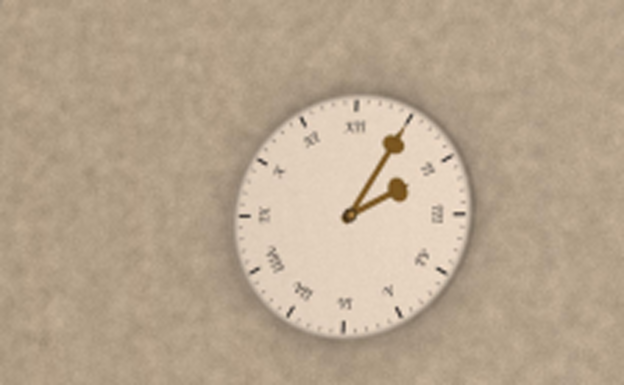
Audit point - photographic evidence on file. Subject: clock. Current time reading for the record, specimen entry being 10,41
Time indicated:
2,05
